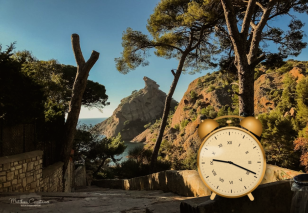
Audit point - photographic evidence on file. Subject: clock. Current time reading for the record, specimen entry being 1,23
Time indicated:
9,19
